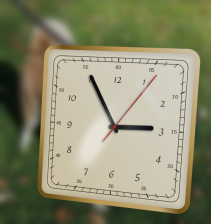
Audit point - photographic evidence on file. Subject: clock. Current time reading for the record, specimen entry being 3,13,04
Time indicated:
2,55,06
